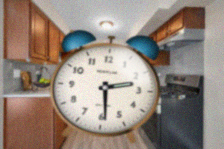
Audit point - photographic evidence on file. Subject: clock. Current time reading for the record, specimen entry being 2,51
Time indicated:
2,29
